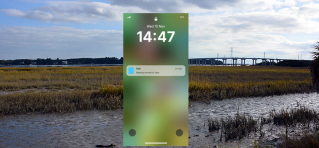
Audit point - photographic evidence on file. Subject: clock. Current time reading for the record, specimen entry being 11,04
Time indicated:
14,47
